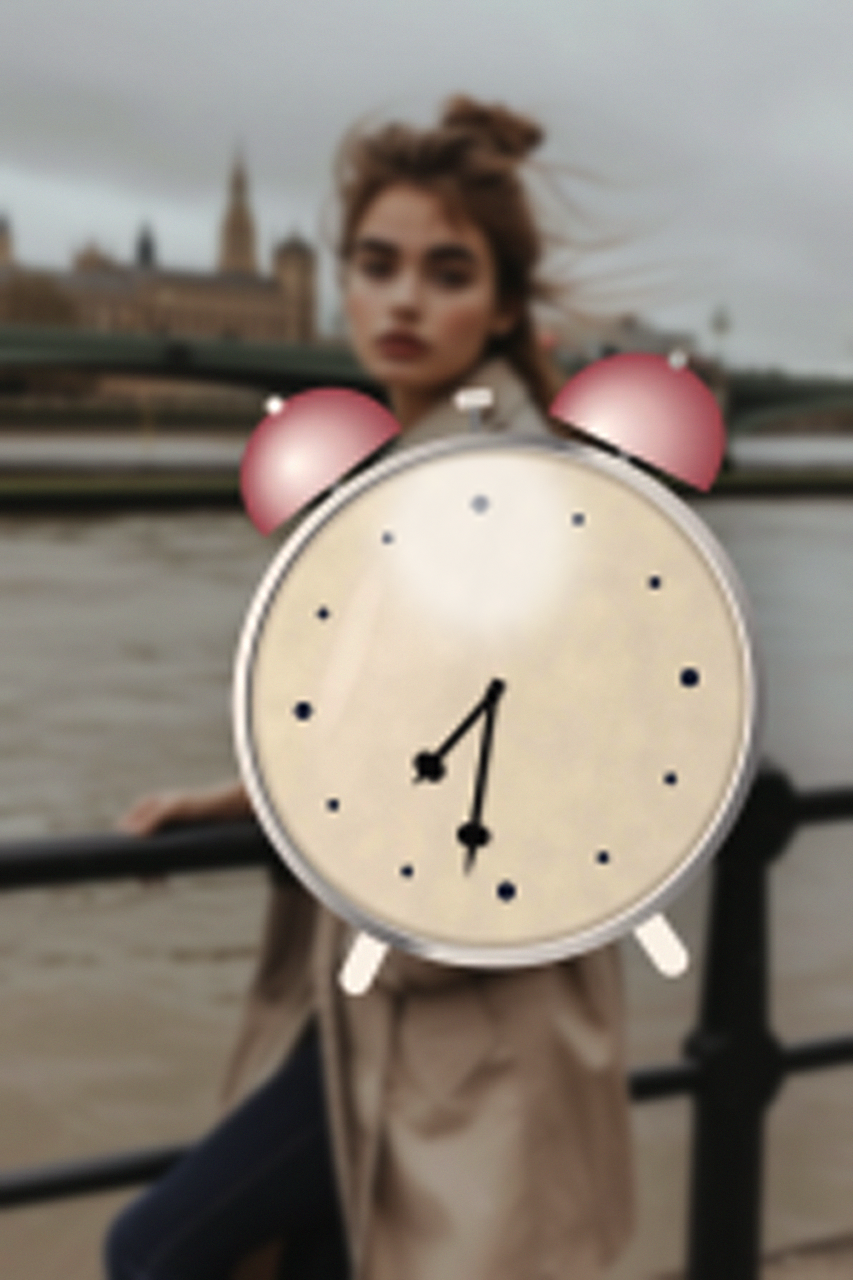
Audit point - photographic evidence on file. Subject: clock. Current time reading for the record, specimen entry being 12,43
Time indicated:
7,32
